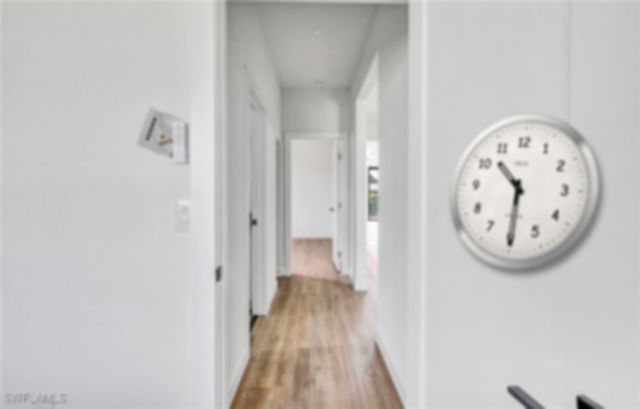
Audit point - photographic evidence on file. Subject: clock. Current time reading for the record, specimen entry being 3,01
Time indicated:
10,30
